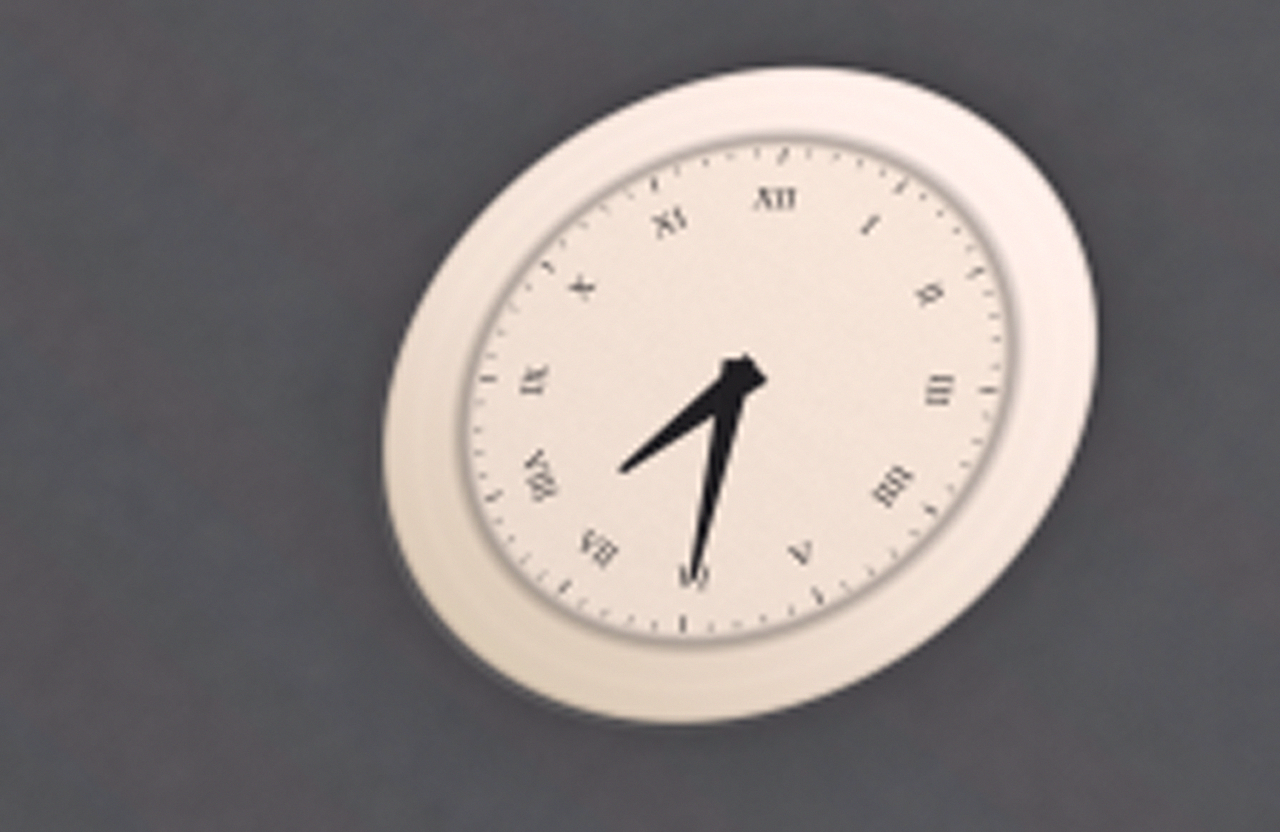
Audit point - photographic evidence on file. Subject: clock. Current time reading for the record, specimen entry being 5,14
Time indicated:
7,30
